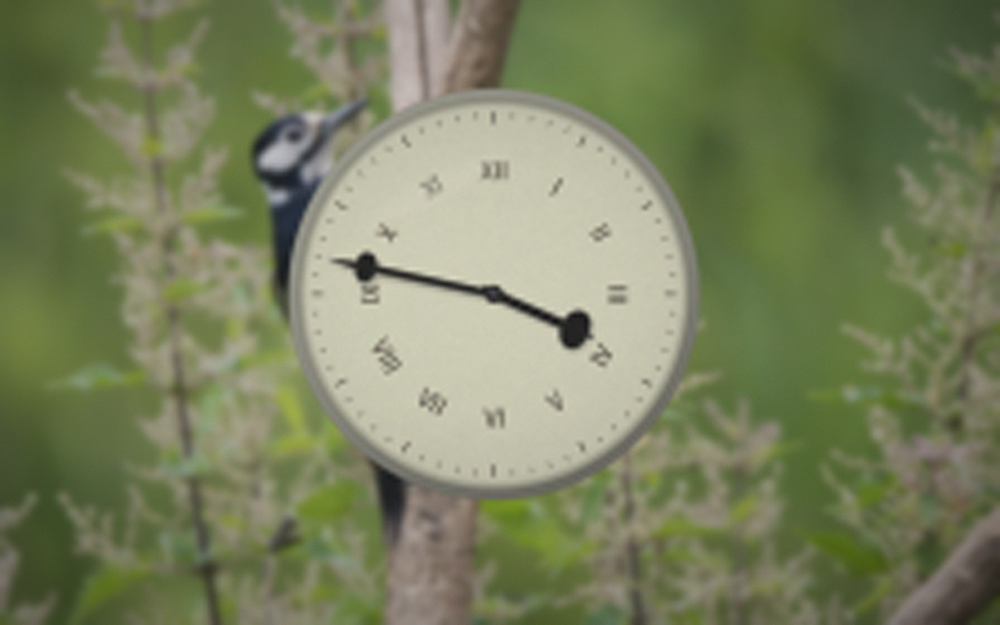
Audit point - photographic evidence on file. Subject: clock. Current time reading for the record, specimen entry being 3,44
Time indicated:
3,47
